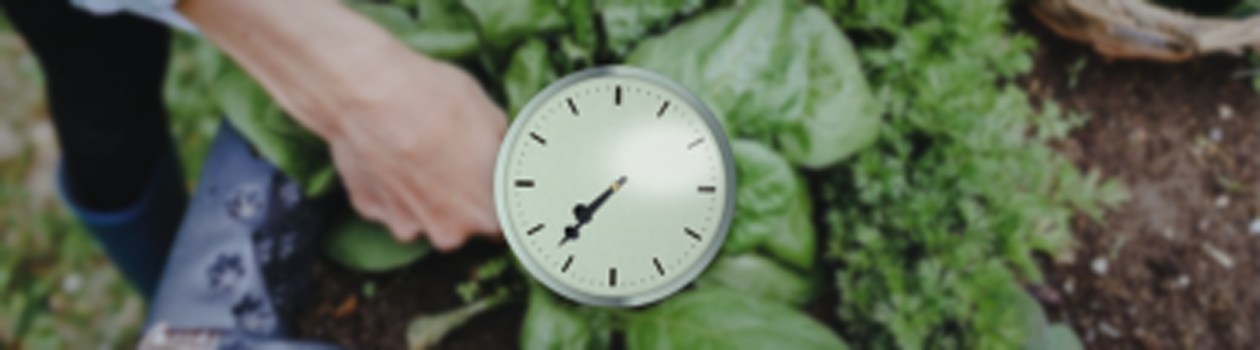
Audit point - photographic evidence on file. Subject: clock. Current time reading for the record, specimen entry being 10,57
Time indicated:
7,37
